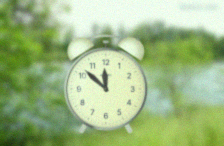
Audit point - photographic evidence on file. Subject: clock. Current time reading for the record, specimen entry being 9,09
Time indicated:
11,52
